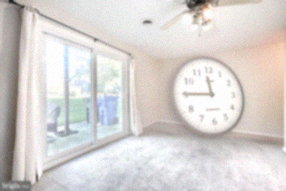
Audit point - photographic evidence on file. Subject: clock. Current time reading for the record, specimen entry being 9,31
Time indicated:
11,45
